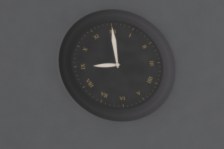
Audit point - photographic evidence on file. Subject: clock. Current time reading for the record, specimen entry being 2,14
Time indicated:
9,00
